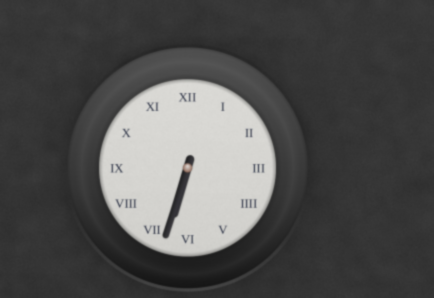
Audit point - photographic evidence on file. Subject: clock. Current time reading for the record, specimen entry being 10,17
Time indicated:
6,33
